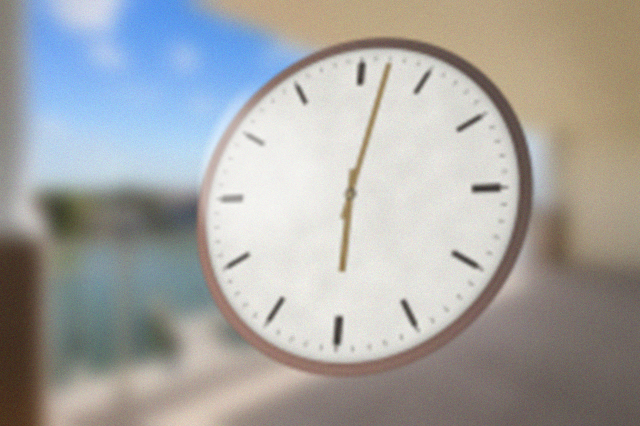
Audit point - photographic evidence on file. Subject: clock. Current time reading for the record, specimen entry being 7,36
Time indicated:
6,02
